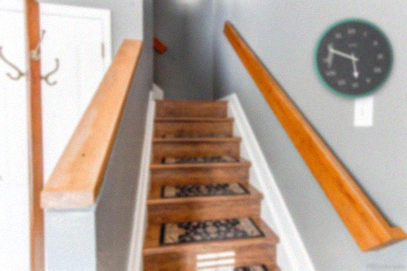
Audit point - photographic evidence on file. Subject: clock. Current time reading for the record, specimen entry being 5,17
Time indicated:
5,49
